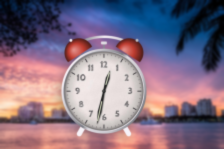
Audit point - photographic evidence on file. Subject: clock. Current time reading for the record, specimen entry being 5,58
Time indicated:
12,32
